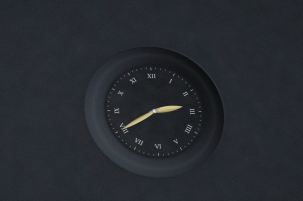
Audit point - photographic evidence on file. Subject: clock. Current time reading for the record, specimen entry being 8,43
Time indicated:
2,40
